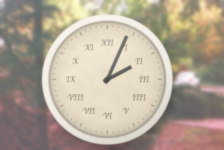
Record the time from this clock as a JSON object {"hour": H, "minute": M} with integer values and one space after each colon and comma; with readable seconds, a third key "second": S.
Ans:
{"hour": 2, "minute": 4}
